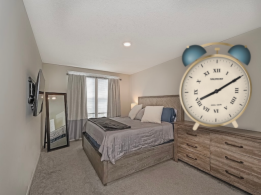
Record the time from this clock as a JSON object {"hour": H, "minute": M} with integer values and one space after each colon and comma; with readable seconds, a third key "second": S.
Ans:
{"hour": 8, "minute": 10}
